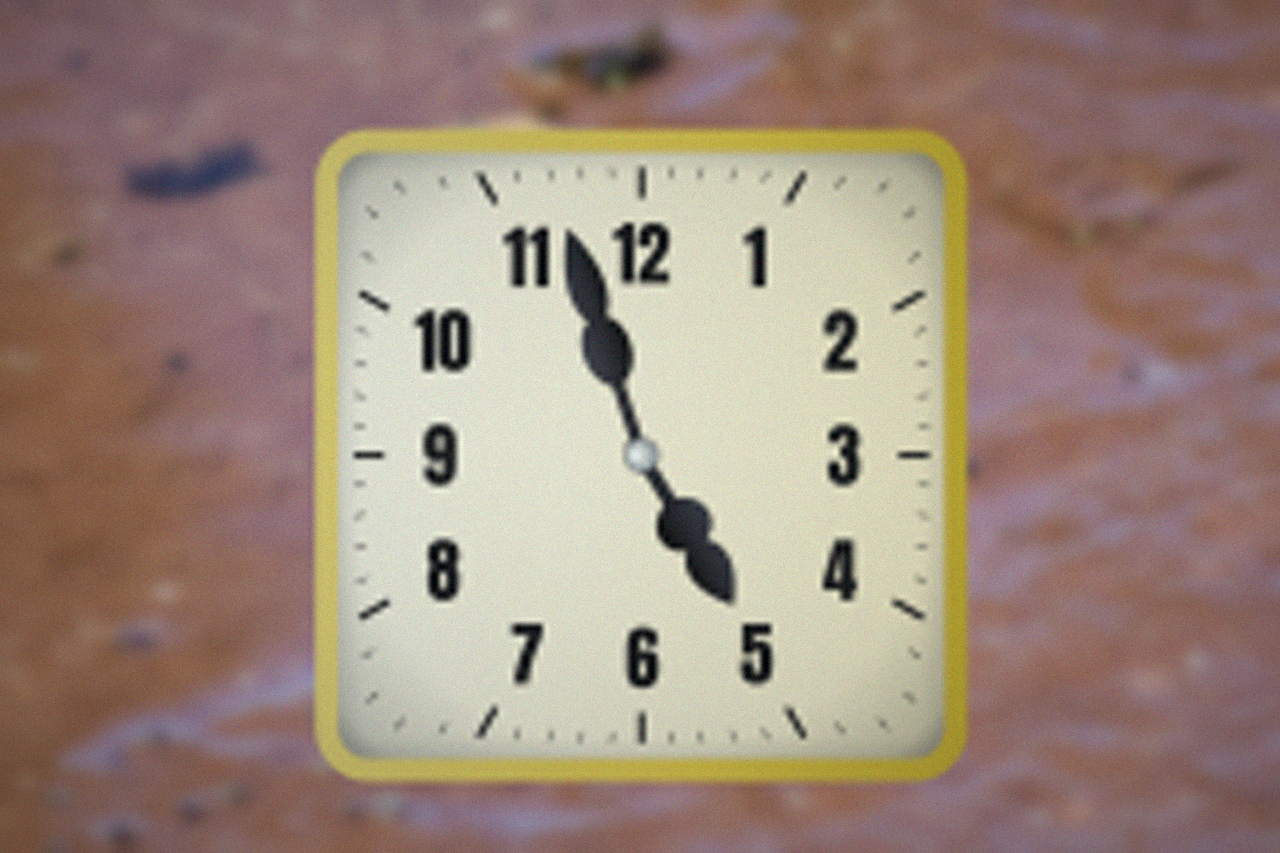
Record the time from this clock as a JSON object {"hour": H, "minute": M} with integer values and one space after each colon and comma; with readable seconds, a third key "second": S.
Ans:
{"hour": 4, "minute": 57}
